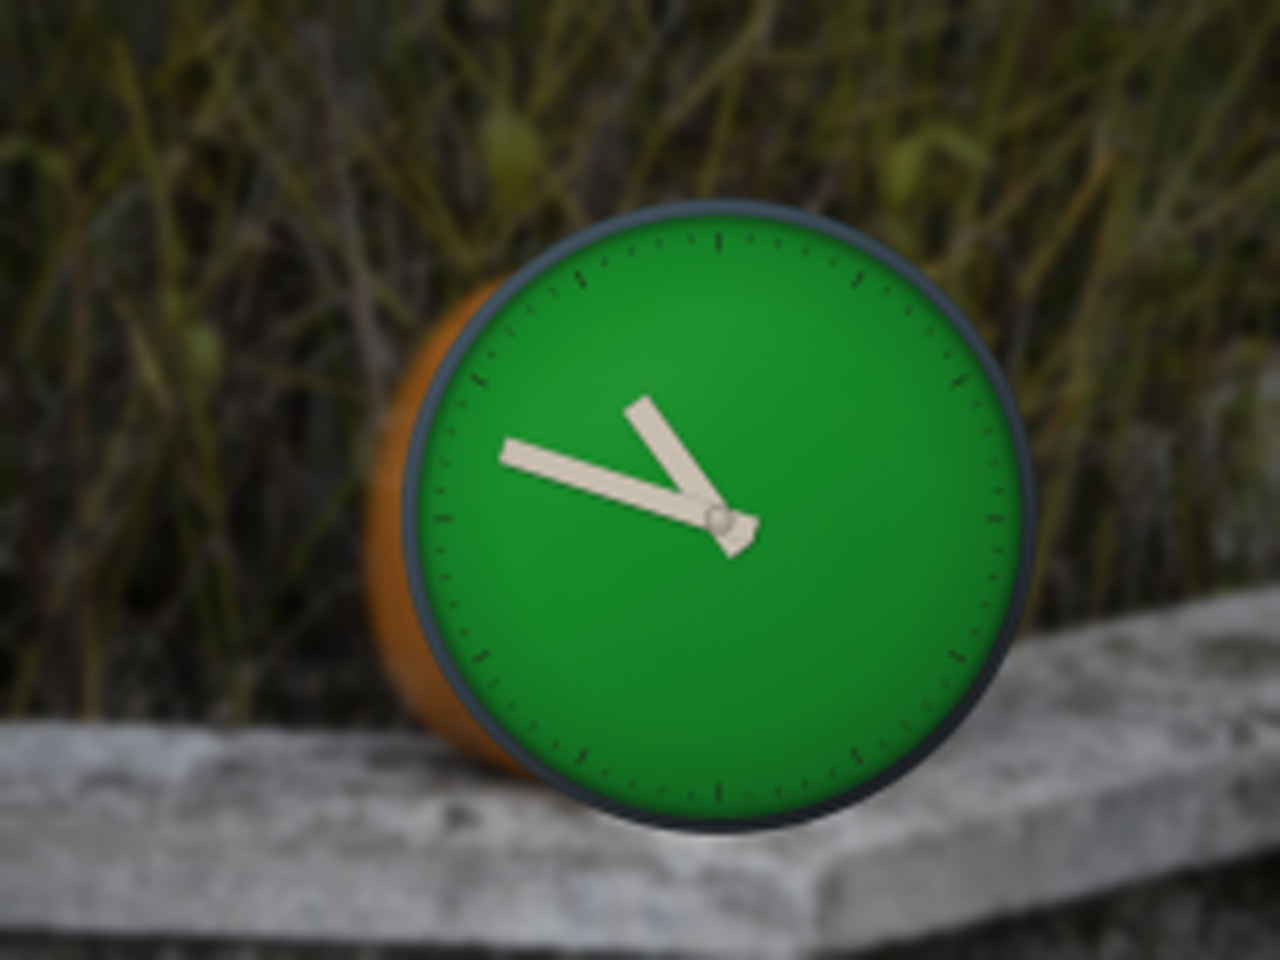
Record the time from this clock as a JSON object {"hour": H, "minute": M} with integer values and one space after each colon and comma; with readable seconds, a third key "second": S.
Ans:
{"hour": 10, "minute": 48}
